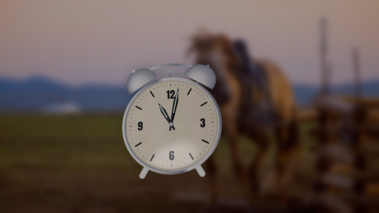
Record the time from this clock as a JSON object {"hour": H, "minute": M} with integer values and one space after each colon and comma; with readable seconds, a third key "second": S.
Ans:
{"hour": 11, "minute": 2}
